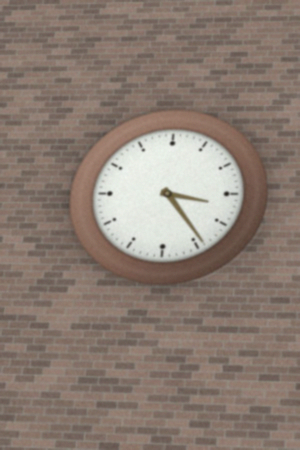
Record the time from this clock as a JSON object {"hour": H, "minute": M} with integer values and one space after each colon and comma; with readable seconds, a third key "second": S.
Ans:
{"hour": 3, "minute": 24}
